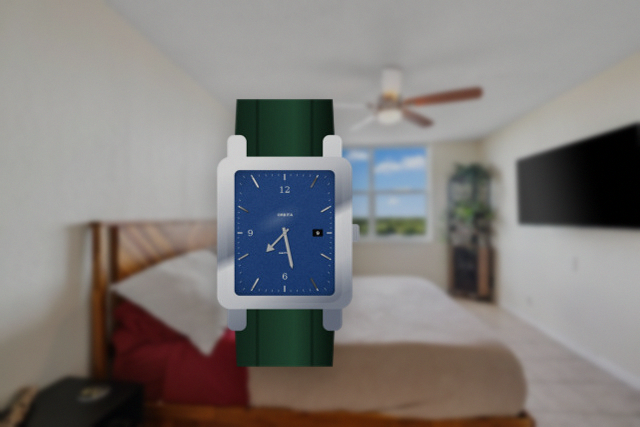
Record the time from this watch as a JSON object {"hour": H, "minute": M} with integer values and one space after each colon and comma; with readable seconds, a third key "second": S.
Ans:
{"hour": 7, "minute": 28}
